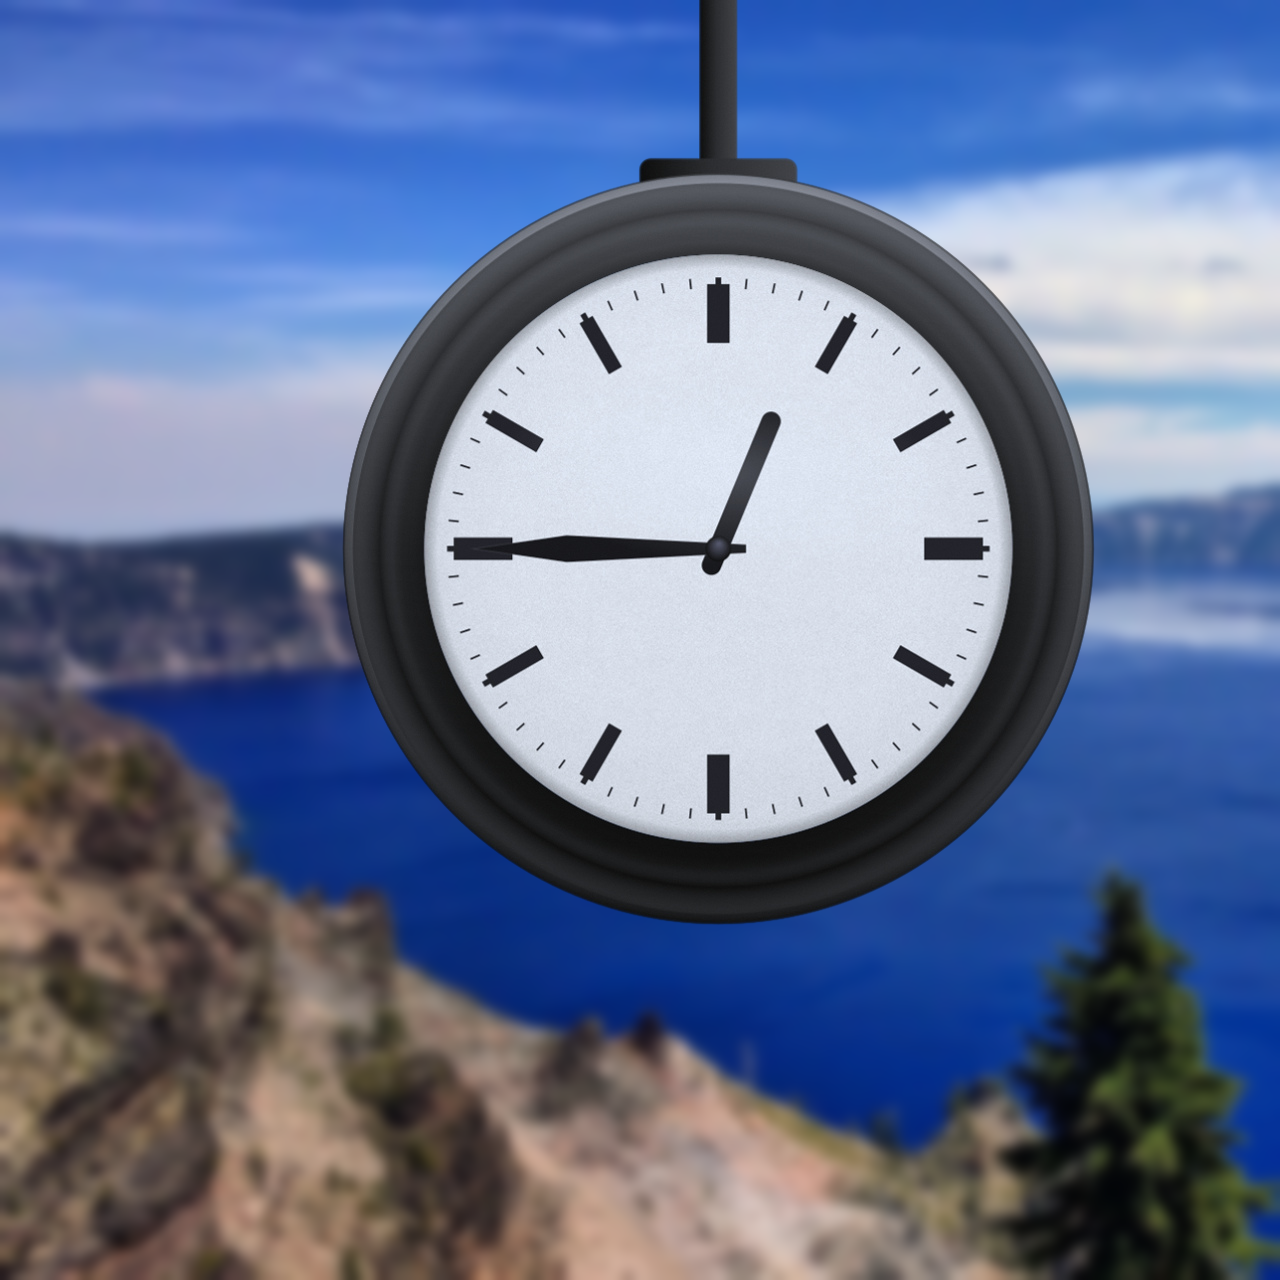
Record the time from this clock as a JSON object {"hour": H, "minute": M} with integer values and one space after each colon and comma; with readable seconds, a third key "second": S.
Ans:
{"hour": 12, "minute": 45}
